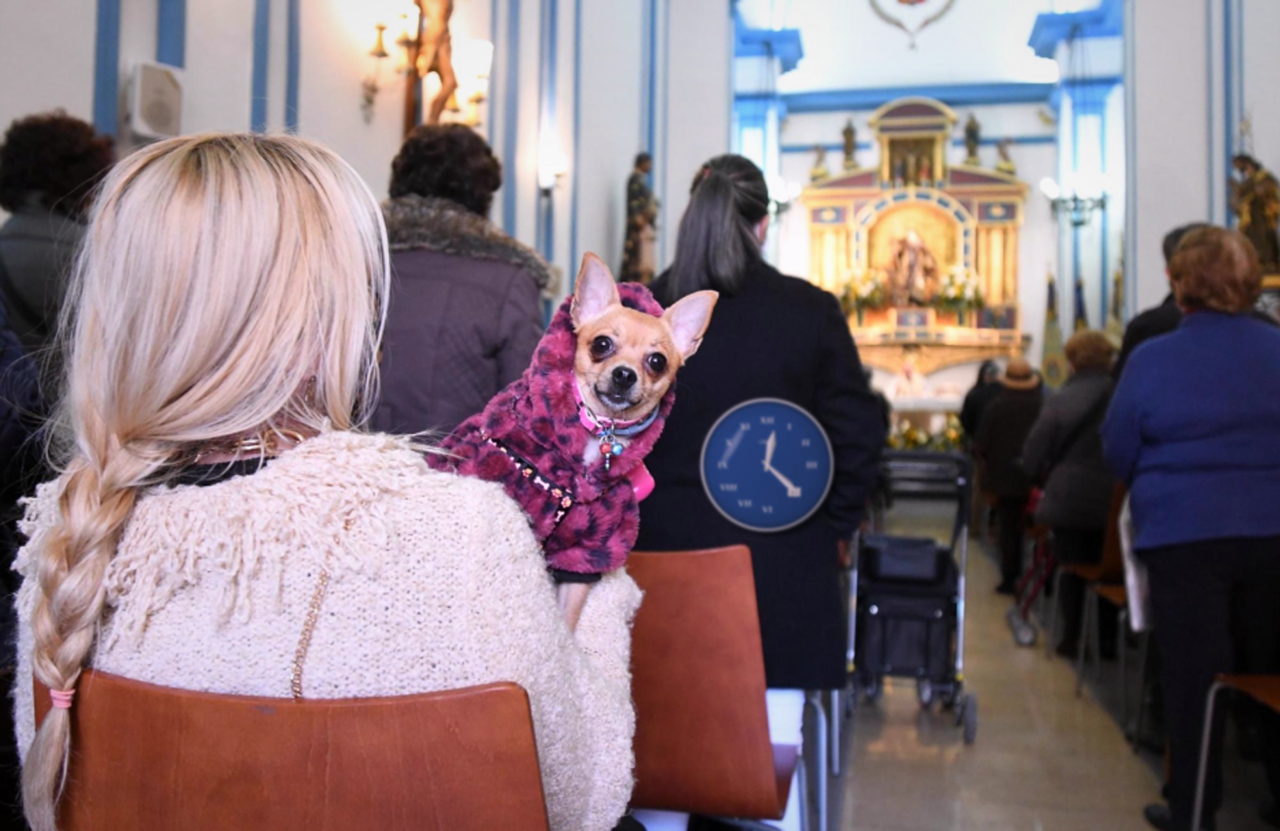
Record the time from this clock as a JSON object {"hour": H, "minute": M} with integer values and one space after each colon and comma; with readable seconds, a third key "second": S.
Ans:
{"hour": 12, "minute": 22}
